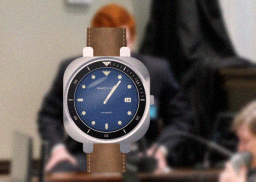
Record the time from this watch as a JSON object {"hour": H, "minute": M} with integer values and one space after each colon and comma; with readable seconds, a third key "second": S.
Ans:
{"hour": 1, "minute": 6}
